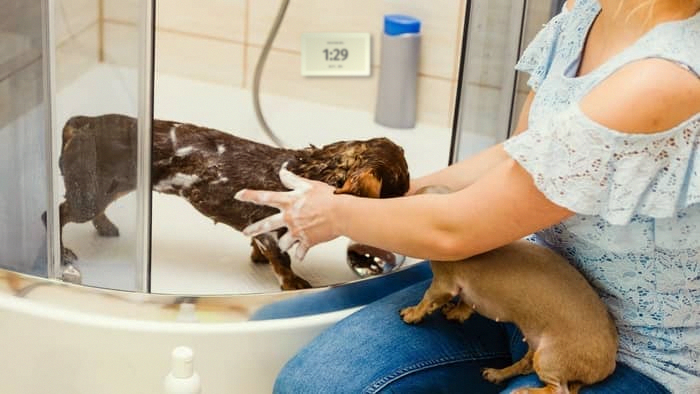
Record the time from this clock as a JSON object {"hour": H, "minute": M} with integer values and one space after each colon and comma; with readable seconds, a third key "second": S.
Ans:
{"hour": 1, "minute": 29}
